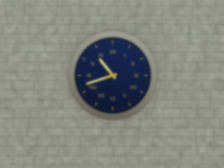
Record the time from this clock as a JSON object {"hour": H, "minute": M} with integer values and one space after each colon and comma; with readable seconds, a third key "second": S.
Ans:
{"hour": 10, "minute": 42}
